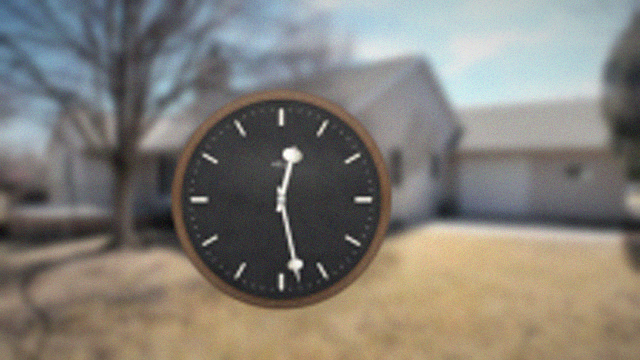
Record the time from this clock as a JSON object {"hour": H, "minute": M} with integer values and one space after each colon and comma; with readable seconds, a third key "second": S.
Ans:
{"hour": 12, "minute": 28}
